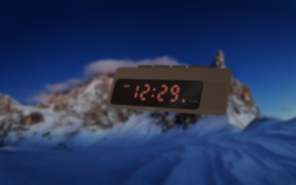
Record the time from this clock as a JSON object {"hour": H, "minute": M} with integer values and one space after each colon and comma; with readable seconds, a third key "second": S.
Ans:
{"hour": 12, "minute": 29}
